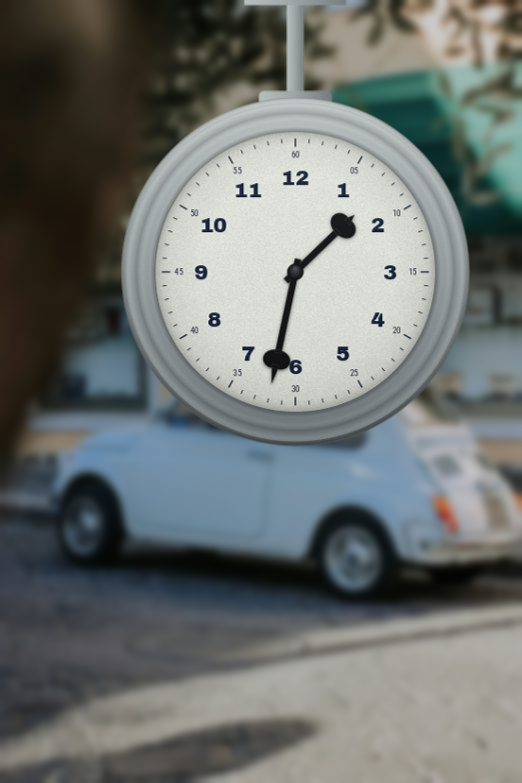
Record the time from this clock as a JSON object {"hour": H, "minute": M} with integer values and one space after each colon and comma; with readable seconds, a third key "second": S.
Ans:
{"hour": 1, "minute": 32}
